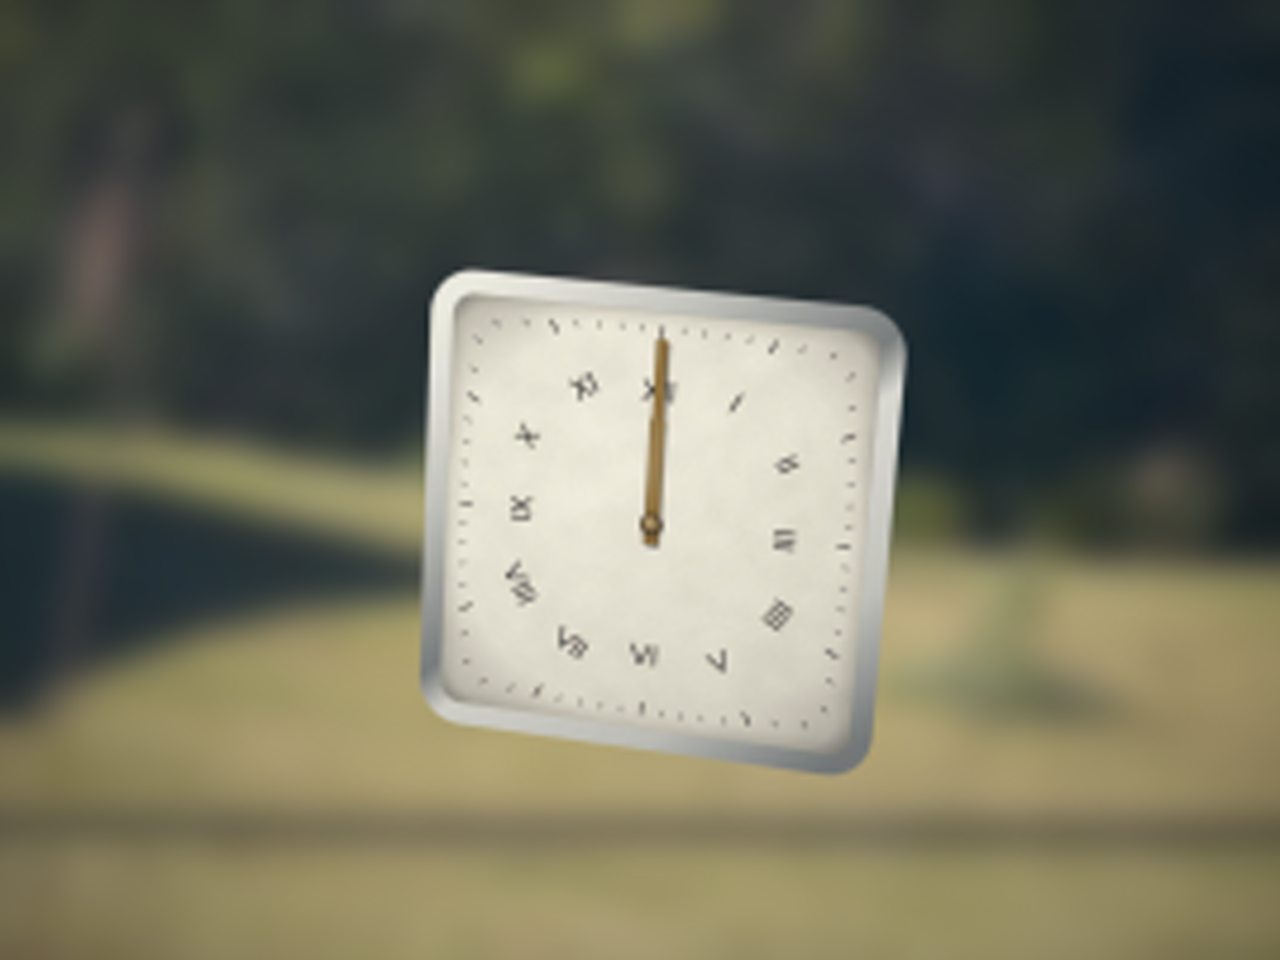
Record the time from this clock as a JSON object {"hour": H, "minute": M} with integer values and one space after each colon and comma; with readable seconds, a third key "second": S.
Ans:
{"hour": 12, "minute": 0}
